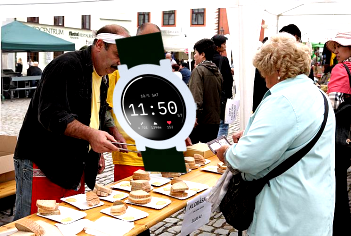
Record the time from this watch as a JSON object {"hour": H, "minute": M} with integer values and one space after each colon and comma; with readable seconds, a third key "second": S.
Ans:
{"hour": 11, "minute": 50}
